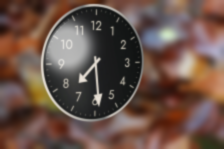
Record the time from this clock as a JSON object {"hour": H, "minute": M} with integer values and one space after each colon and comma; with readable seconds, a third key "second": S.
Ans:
{"hour": 7, "minute": 29}
